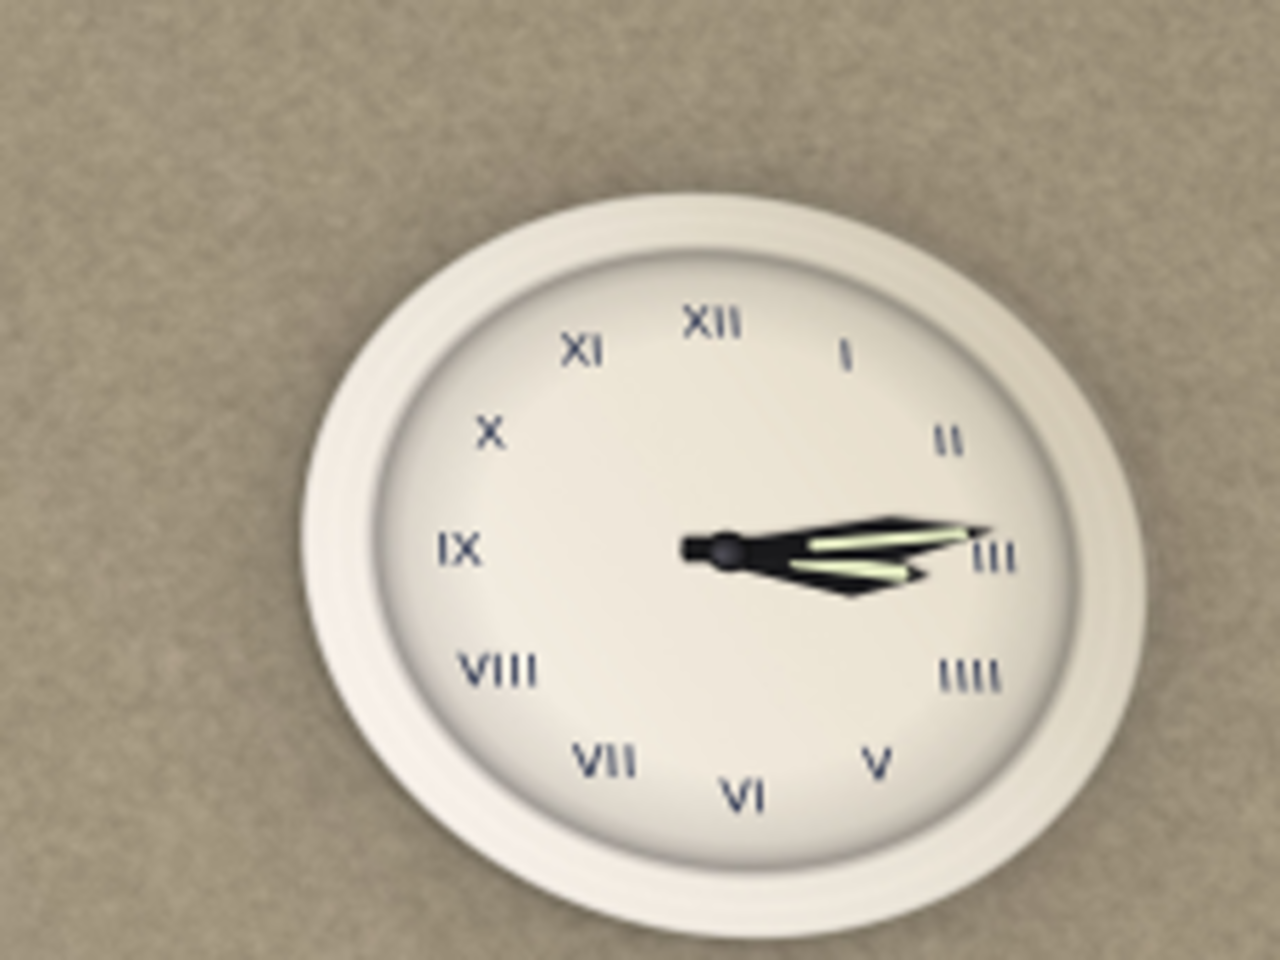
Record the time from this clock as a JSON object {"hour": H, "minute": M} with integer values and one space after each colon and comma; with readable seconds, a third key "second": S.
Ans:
{"hour": 3, "minute": 14}
